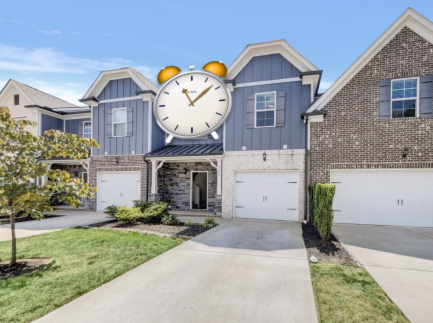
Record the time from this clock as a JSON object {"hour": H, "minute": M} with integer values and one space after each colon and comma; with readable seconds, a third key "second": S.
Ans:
{"hour": 11, "minute": 8}
